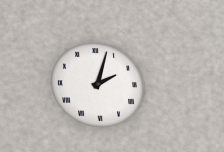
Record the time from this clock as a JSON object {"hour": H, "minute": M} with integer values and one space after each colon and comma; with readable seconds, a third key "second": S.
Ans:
{"hour": 2, "minute": 3}
